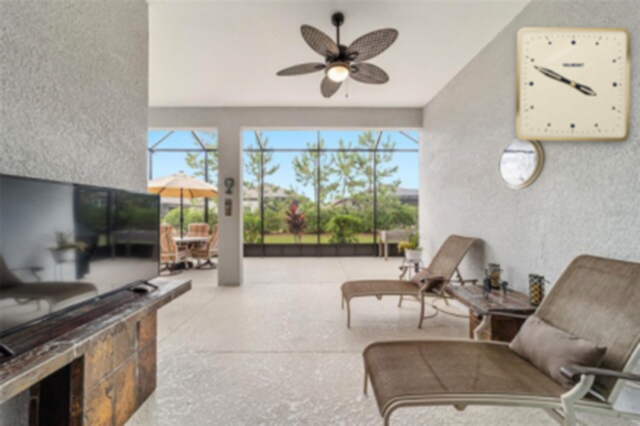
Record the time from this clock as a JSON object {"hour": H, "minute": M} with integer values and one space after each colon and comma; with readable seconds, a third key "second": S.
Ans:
{"hour": 3, "minute": 49}
